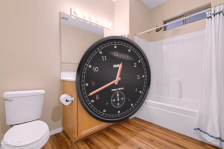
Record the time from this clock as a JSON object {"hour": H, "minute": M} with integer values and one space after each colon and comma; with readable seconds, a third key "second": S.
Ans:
{"hour": 12, "minute": 42}
